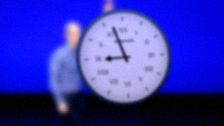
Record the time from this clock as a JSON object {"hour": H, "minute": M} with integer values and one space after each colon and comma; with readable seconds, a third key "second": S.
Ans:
{"hour": 8, "minute": 57}
